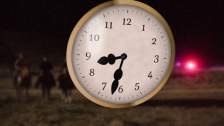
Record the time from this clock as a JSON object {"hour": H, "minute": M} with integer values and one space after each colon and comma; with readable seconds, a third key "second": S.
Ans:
{"hour": 8, "minute": 32}
